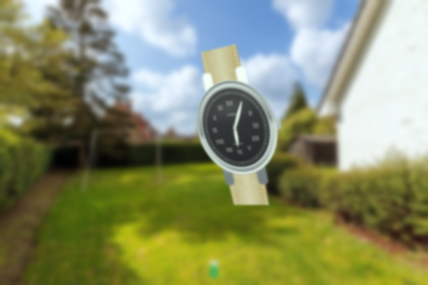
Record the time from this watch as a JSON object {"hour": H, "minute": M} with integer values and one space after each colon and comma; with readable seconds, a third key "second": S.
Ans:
{"hour": 6, "minute": 5}
